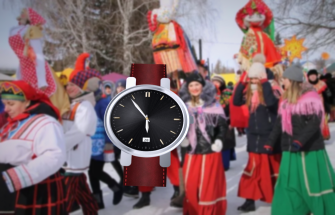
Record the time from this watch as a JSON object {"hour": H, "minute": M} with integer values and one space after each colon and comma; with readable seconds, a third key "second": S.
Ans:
{"hour": 5, "minute": 54}
